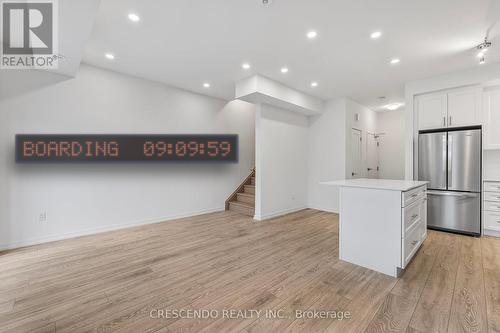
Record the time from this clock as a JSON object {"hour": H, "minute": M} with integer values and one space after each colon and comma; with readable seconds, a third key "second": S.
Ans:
{"hour": 9, "minute": 9, "second": 59}
